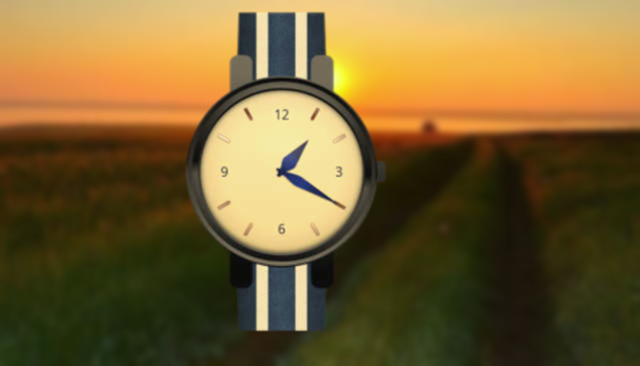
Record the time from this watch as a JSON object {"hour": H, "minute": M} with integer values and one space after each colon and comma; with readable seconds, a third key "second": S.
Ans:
{"hour": 1, "minute": 20}
